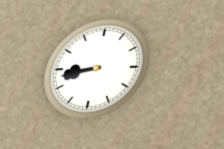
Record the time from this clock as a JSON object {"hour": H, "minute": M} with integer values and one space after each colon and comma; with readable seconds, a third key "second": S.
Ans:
{"hour": 8, "minute": 43}
